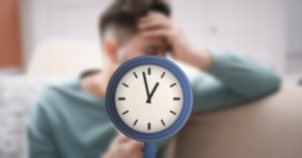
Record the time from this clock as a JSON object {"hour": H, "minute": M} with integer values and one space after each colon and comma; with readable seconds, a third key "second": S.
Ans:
{"hour": 12, "minute": 58}
